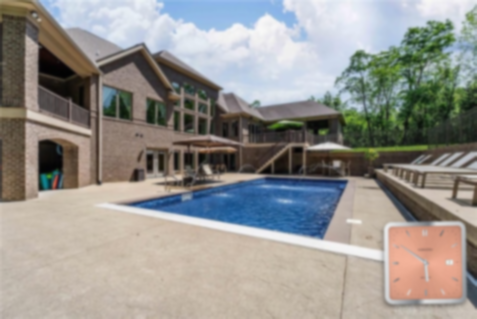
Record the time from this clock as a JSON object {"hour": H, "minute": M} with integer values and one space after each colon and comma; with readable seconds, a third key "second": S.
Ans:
{"hour": 5, "minute": 51}
